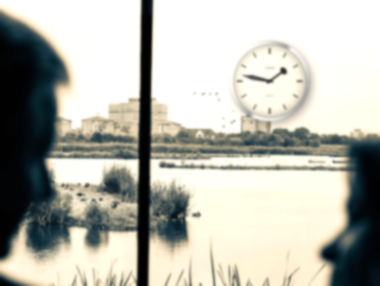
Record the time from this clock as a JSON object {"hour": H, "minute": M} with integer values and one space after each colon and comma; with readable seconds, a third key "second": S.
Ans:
{"hour": 1, "minute": 47}
